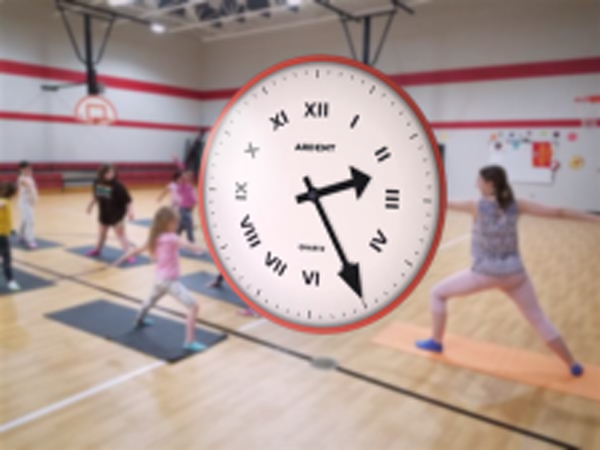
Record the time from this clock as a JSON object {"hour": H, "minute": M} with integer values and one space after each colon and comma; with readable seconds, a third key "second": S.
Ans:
{"hour": 2, "minute": 25}
